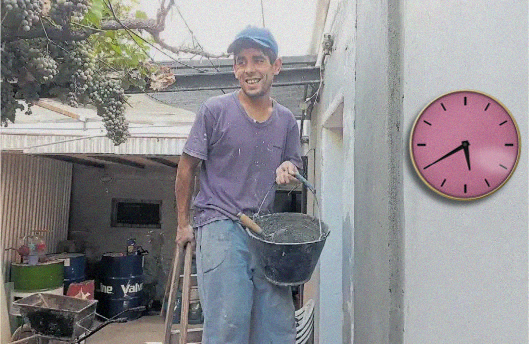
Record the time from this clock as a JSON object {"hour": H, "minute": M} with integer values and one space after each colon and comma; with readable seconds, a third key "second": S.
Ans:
{"hour": 5, "minute": 40}
